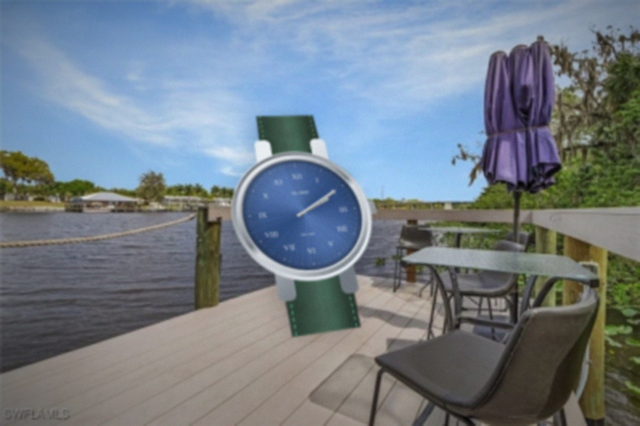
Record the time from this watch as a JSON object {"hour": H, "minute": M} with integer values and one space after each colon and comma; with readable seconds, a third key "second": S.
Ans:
{"hour": 2, "minute": 10}
